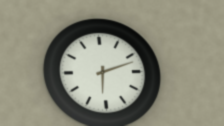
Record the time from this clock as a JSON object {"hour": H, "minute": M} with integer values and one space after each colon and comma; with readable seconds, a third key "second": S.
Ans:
{"hour": 6, "minute": 12}
